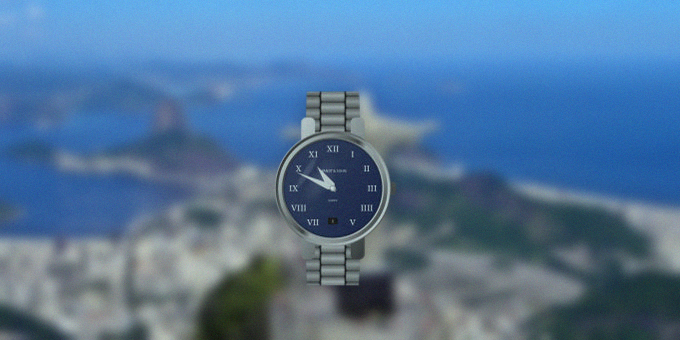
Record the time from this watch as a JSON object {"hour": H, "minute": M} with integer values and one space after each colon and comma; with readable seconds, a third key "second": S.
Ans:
{"hour": 10, "minute": 49}
